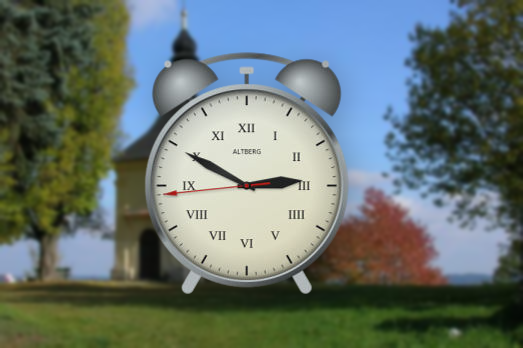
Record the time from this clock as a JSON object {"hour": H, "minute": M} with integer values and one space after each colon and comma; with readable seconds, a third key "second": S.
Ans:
{"hour": 2, "minute": 49, "second": 44}
